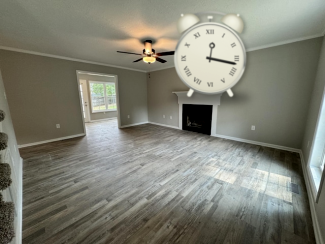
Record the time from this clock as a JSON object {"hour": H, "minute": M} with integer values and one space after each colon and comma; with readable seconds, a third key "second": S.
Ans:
{"hour": 12, "minute": 17}
